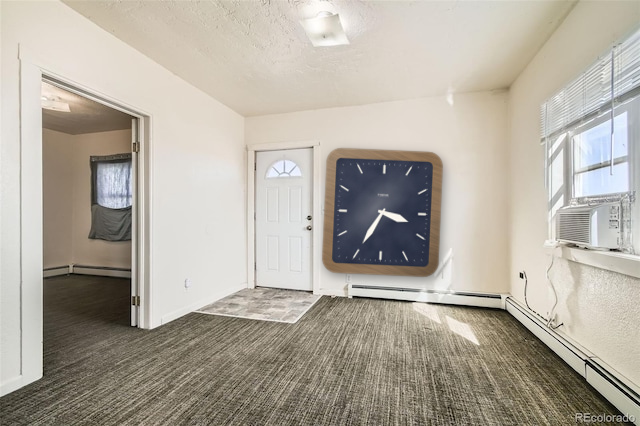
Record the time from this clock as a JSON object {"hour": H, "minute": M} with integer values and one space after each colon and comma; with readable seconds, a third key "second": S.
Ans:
{"hour": 3, "minute": 35}
